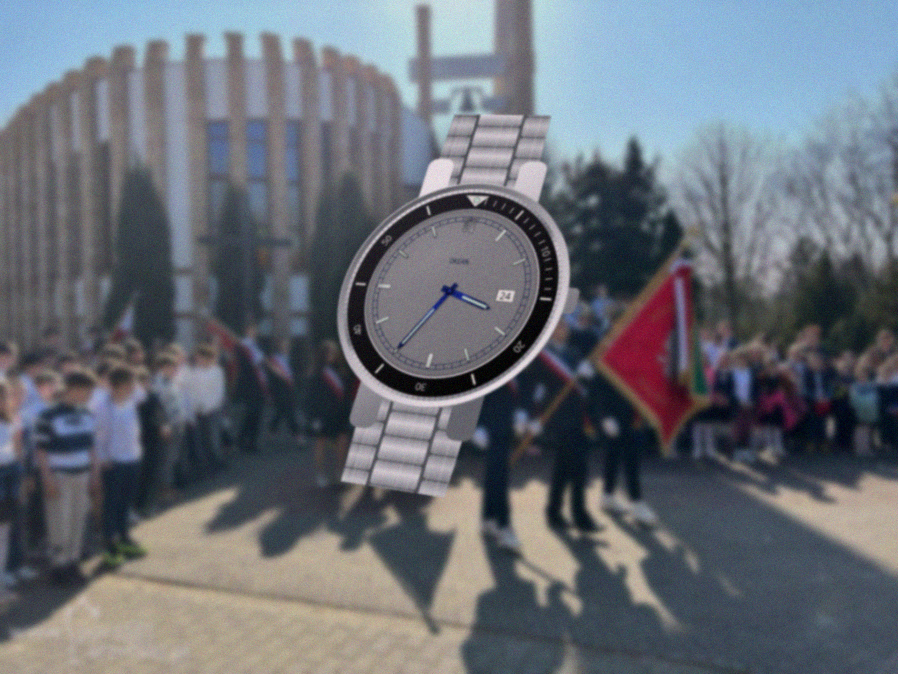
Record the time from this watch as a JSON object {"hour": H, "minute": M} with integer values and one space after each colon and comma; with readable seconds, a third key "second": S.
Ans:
{"hour": 3, "minute": 35}
